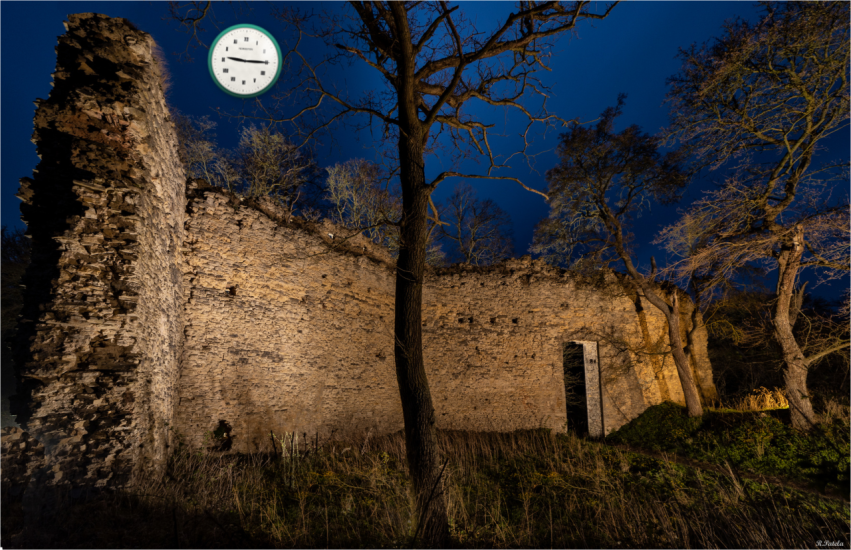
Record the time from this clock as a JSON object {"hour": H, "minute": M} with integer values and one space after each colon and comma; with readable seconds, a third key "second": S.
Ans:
{"hour": 9, "minute": 15}
